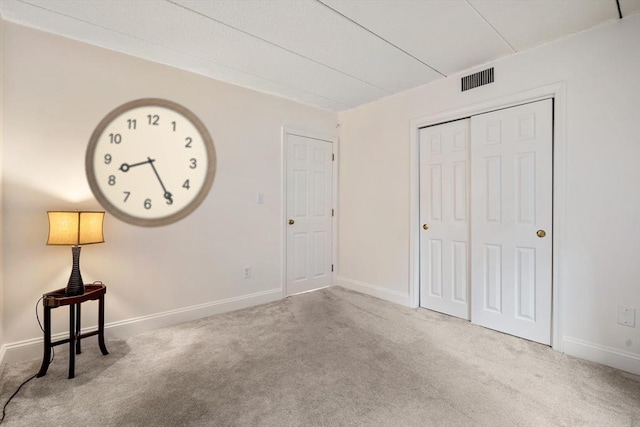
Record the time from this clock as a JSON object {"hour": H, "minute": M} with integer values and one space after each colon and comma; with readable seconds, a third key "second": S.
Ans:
{"hour": 8, "minute": 25}
